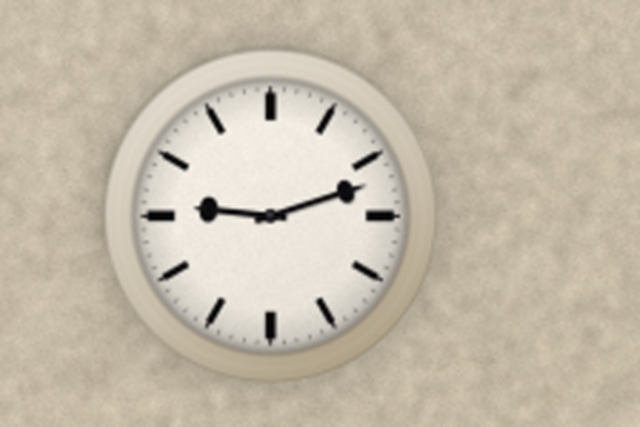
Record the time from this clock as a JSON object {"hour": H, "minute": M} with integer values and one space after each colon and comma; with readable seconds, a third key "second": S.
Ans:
{"hour": 9, "minute": 12}
